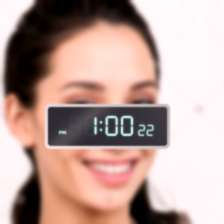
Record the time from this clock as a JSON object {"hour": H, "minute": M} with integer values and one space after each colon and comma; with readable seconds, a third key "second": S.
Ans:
{"hour": 1, "minute": 0, "second": 22}
